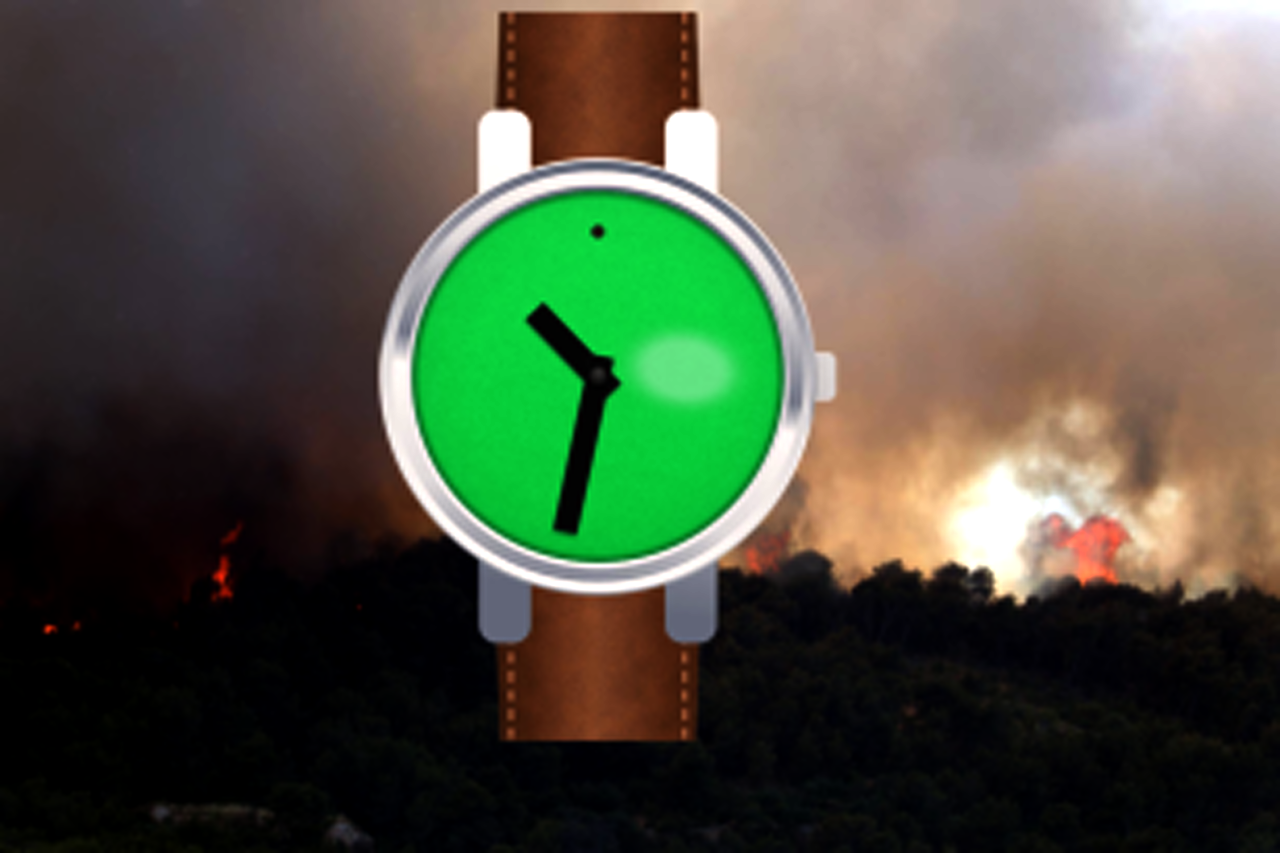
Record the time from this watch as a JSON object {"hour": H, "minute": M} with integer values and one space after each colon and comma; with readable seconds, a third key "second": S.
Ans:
{"hour": 10, "minute": 32}
